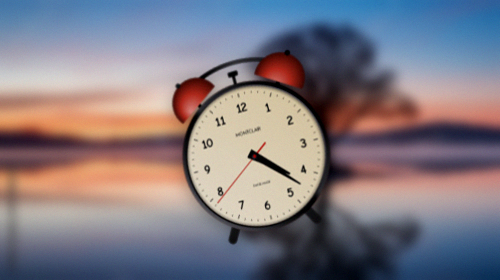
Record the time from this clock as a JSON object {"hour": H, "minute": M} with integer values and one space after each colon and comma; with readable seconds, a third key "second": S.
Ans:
{"hour": 4, "minute": 22, "second": 39}
